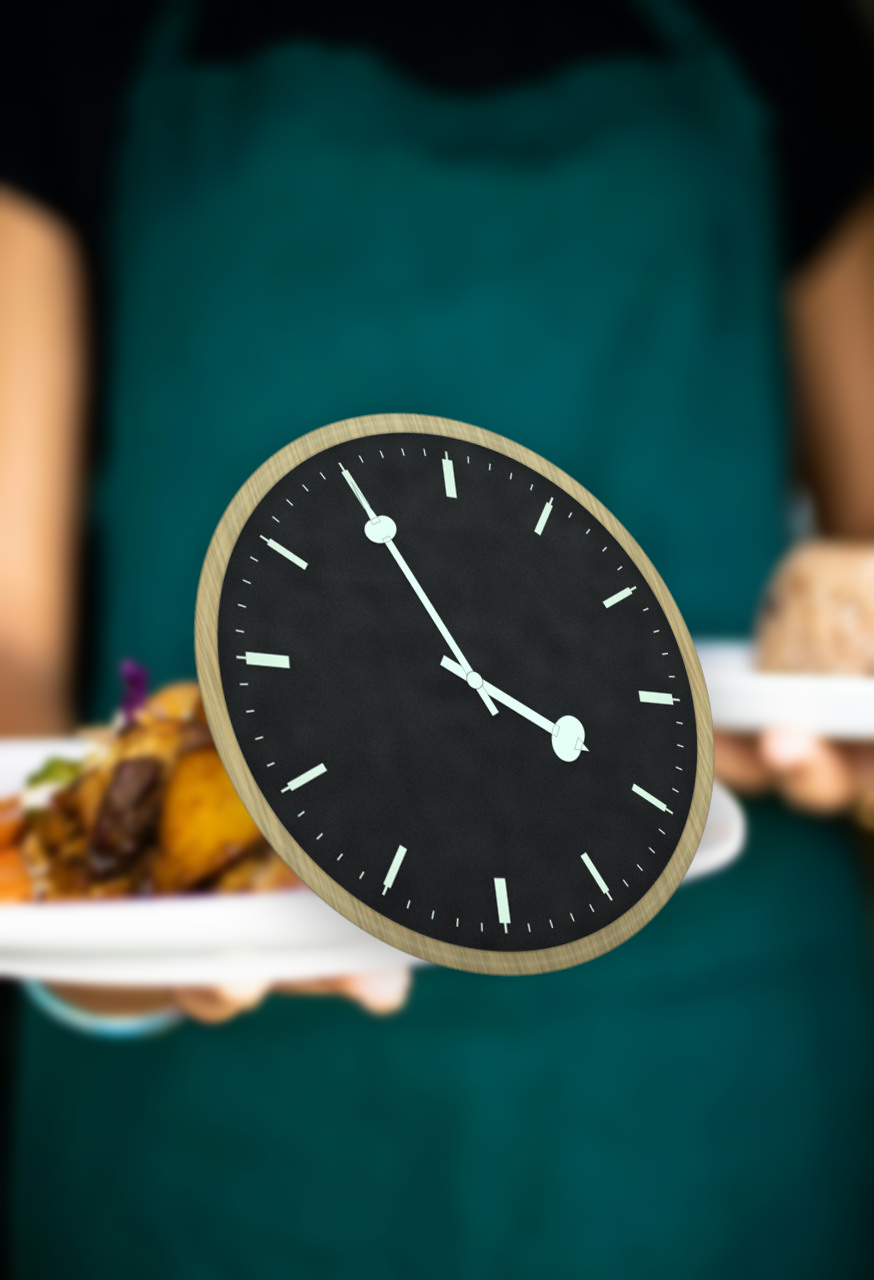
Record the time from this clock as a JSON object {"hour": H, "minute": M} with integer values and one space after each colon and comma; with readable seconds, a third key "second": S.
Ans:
{"hour": 3, "minute": 55}
